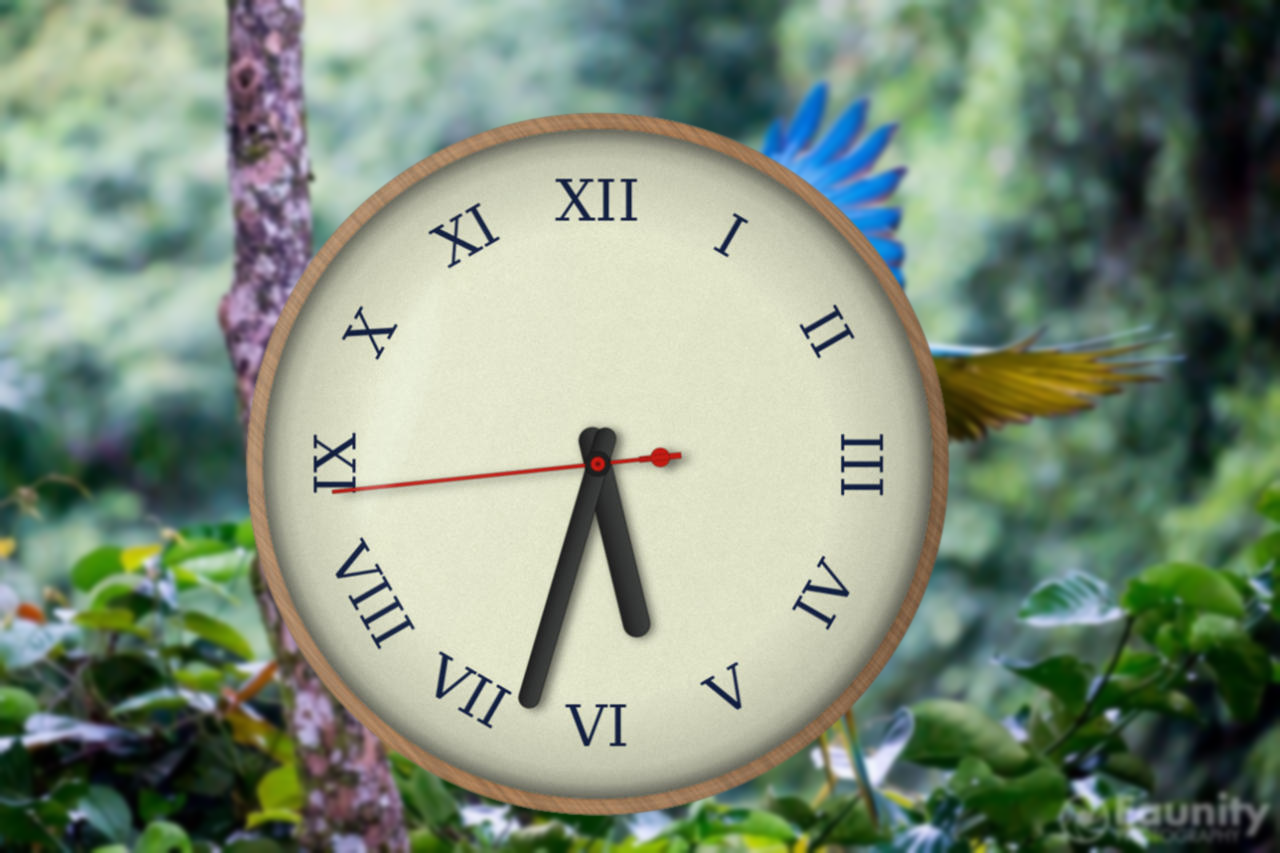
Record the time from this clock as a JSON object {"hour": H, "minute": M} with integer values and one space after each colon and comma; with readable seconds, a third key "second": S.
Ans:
{"hour": 5, "minute": 32, "second": 44}
